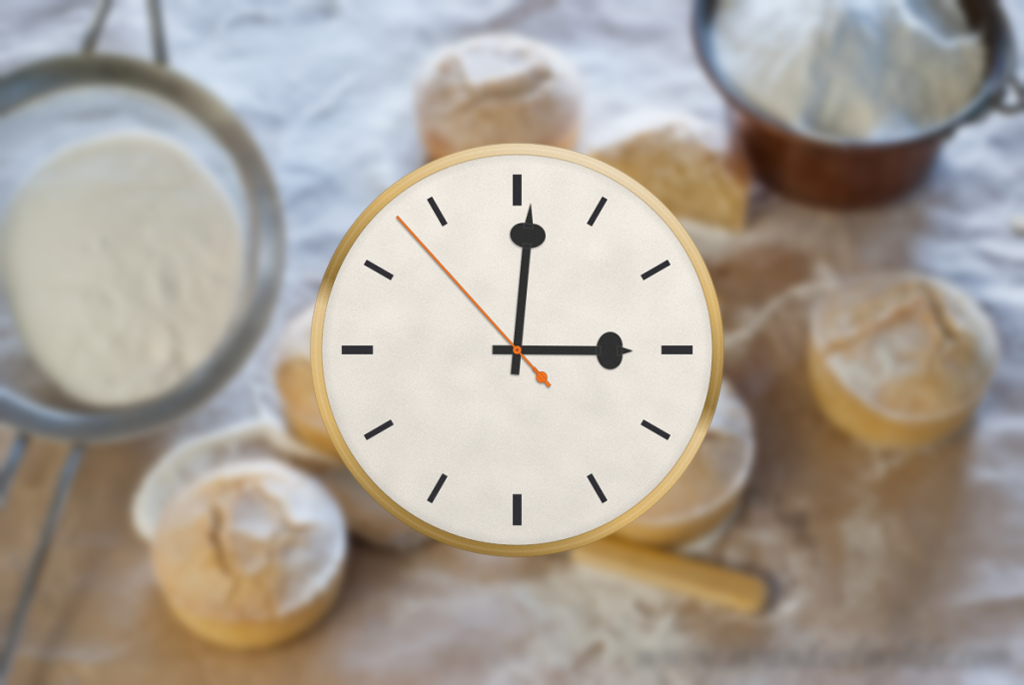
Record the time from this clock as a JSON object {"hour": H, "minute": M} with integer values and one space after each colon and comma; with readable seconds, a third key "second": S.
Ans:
{"hour": 3, "minute": 0, "second": 53}
